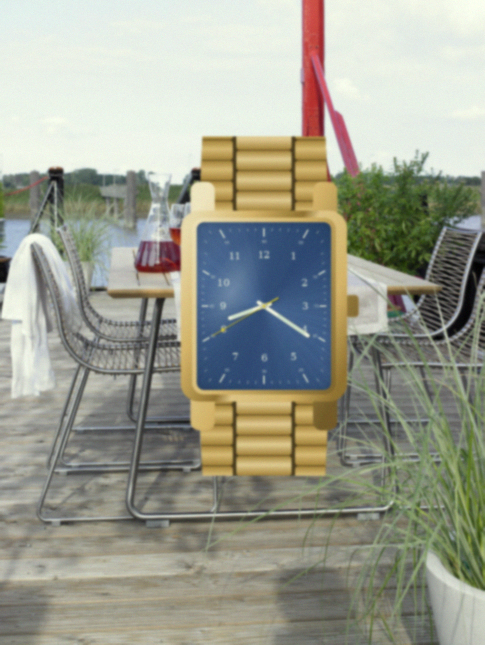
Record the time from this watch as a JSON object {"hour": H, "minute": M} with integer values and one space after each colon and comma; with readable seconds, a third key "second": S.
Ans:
{"hour": 8, "minute": 20, "second": 40}
